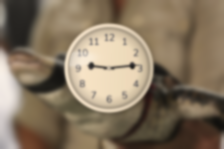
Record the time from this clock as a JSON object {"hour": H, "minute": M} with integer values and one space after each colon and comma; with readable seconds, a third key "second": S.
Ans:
{"hour": 9, "minute": 14}
